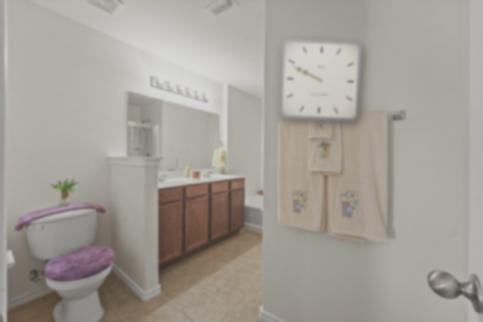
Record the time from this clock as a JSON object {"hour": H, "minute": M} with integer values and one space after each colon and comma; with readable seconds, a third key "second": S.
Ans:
{"hour": 9, "minute": 49}
